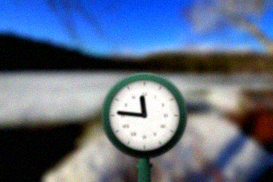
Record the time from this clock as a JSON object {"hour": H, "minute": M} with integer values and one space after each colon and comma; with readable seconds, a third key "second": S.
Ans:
{"hour": 11, "minute": 46}
